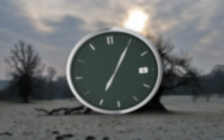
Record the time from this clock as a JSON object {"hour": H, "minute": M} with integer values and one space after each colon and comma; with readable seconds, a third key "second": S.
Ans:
{"hour": 7, "minute": 5}
